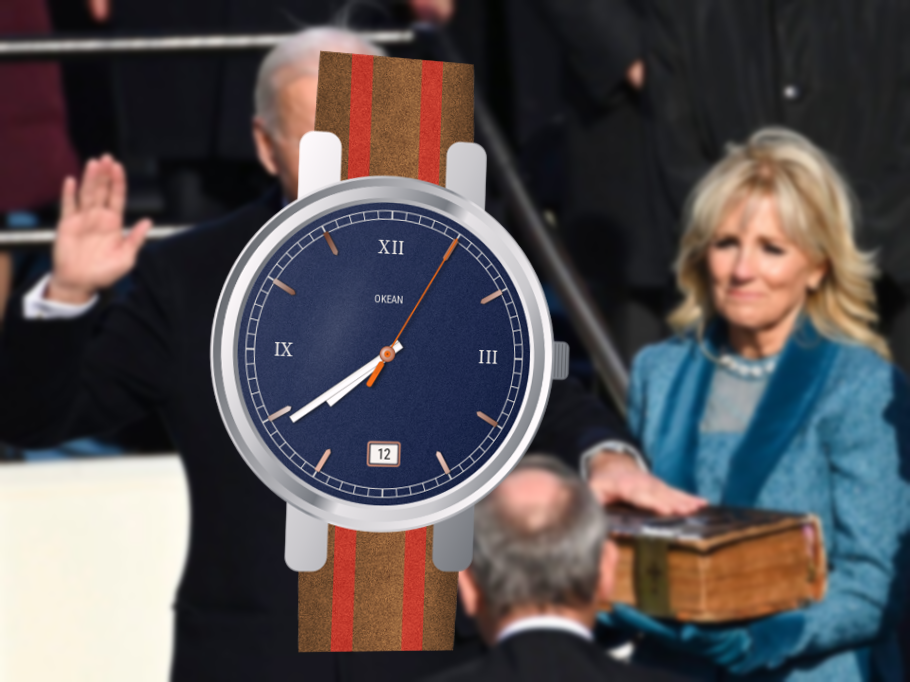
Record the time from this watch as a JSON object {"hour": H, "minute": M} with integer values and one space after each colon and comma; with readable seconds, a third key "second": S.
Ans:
{"hour": 7, "minute": 39, "second": 5}
